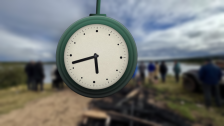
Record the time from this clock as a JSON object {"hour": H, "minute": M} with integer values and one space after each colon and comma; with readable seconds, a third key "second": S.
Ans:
{"hour": 5, "minute": 42}
